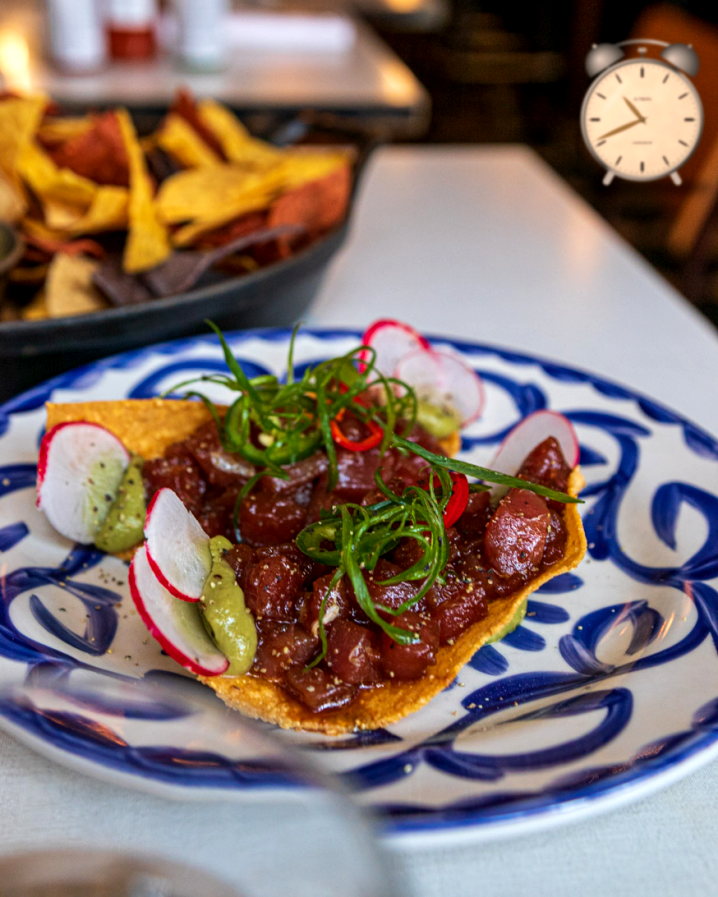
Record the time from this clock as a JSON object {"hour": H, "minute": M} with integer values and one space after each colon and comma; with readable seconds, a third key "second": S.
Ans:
{"hour": 10, "minute": 41}
